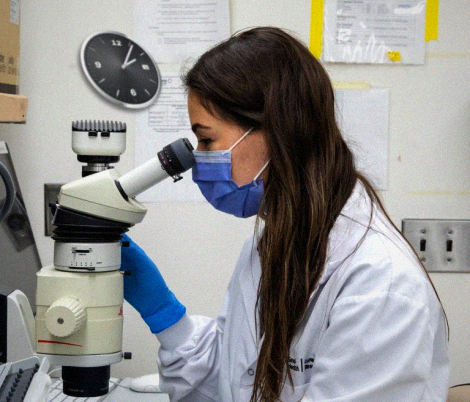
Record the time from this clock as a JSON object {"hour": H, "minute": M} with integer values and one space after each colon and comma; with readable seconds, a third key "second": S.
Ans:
{"hour": 2, "minute": 6}
